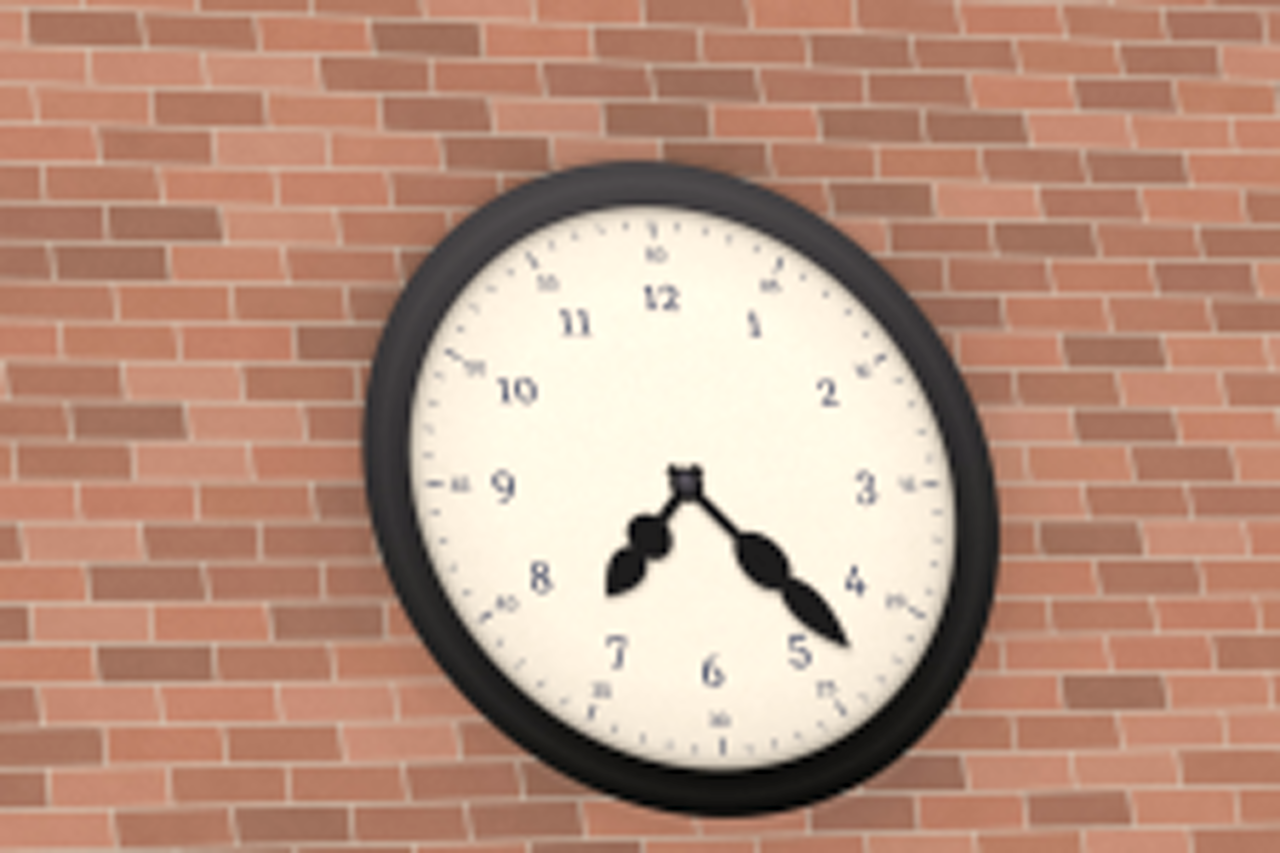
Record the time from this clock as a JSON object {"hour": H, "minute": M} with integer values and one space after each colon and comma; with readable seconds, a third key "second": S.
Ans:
{"hour": 7, "minute": 23}
